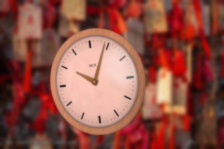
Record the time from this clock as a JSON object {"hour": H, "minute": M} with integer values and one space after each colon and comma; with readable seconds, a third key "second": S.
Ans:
{"hour": 10, "minute": 4}
